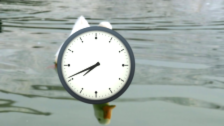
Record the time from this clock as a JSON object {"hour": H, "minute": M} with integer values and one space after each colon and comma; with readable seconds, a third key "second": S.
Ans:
{"hour": 7, "minute": 41}
